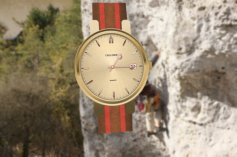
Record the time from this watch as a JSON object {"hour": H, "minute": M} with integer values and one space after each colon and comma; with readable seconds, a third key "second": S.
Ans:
{"hour": 1, "minute": 15}
